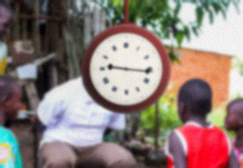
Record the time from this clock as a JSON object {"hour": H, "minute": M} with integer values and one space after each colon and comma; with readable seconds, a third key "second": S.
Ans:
{"hour": 9, "minute": 16}
